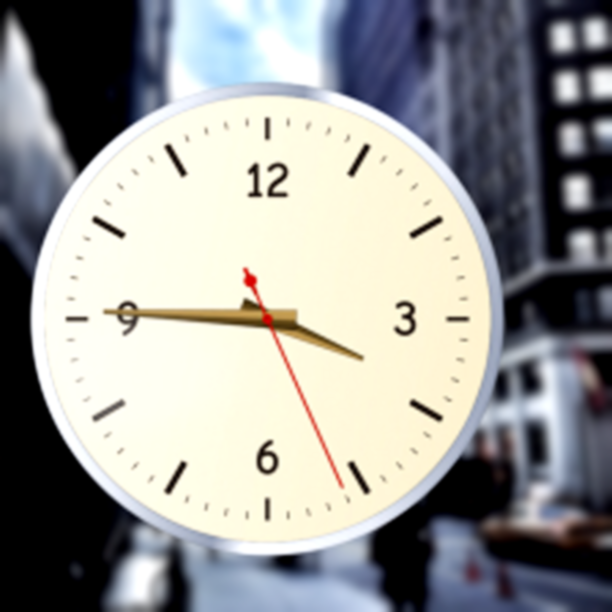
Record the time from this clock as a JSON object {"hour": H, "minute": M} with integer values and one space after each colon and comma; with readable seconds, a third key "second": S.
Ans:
{"hour": 3, "minute": 45, "second": 26}
